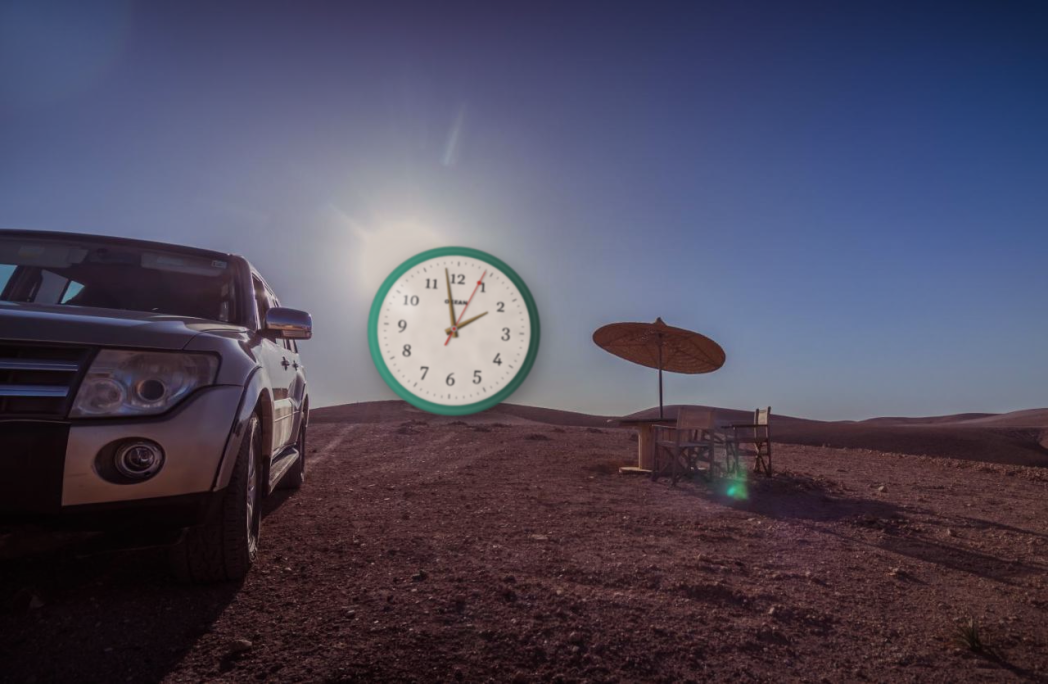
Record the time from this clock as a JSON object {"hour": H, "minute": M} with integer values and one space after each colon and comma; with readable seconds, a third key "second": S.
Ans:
{"hour": 1, "minute": 58, "second": 4}
